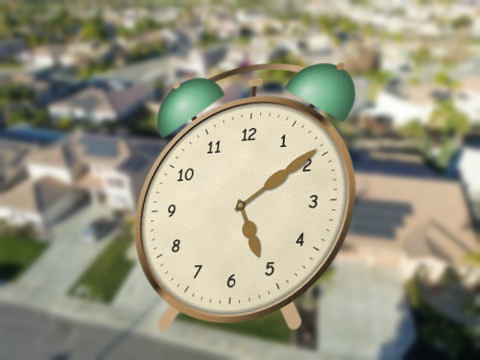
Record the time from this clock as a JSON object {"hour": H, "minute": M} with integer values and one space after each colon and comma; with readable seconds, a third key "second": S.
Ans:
{"hour": 5, "minute": 9}
